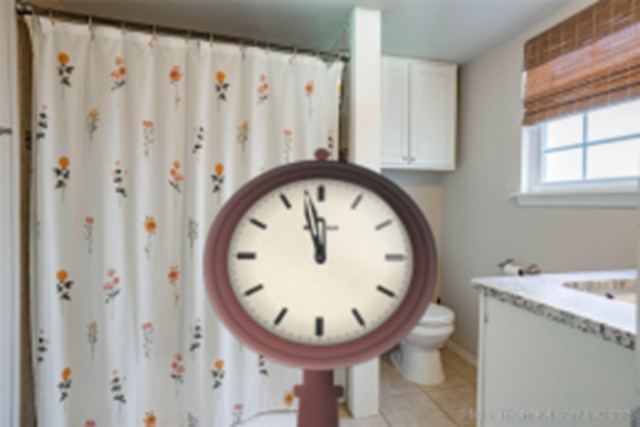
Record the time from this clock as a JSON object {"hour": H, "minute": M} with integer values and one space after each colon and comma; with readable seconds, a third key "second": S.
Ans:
{"hour": 11, "minute": 58}
